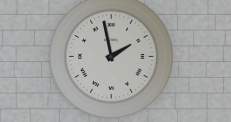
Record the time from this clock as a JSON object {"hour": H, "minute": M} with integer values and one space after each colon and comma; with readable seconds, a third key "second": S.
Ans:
{"hour": 1, "minute": 58}
